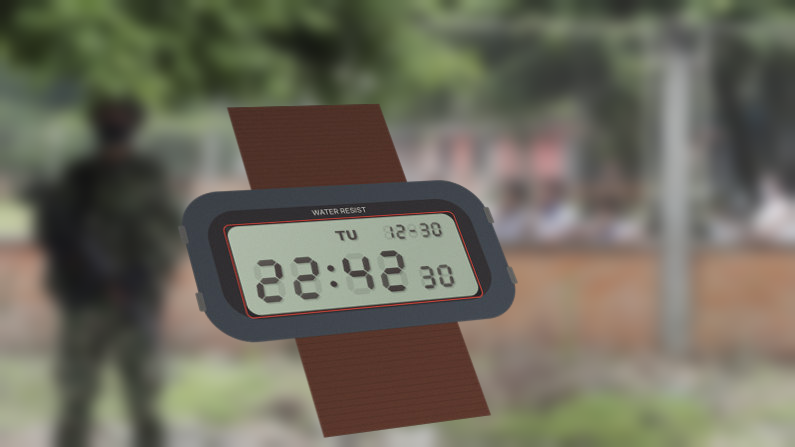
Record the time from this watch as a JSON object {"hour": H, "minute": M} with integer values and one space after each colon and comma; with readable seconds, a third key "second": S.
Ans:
{"hour": 22, "minute": 42, "second": 30}
